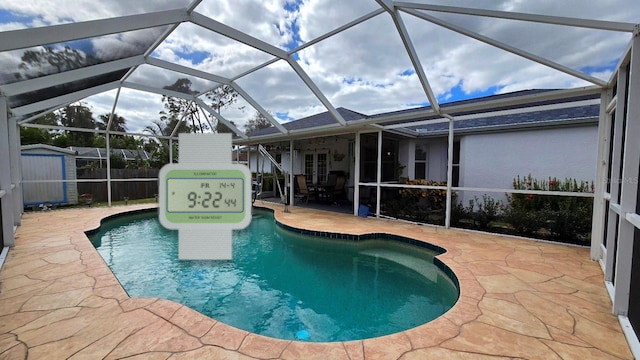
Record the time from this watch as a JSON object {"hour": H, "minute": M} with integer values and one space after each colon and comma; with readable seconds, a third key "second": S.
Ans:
{"hour": 9, "minute": 22, "second": 44}
